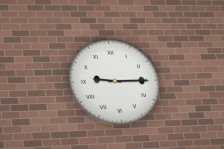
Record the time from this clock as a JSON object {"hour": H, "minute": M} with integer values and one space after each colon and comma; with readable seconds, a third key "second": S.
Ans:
{"hour": 9, "minute": 15}
